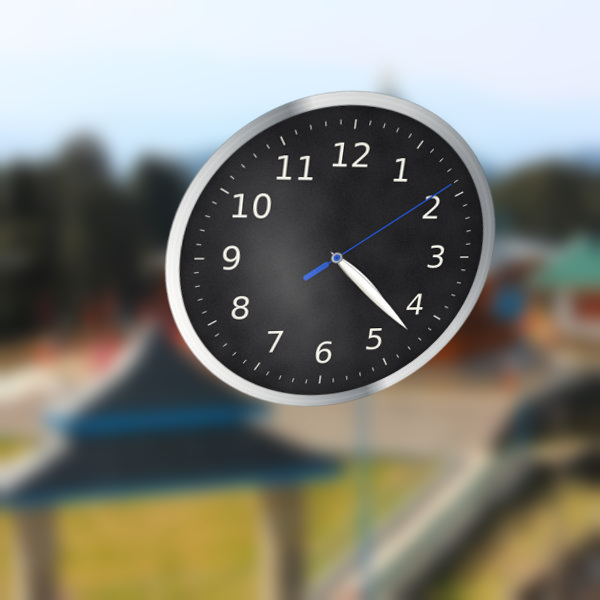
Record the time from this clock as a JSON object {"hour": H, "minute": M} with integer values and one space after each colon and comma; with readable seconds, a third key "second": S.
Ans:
{"hour": 4, "minute": 22, "second": 9}
